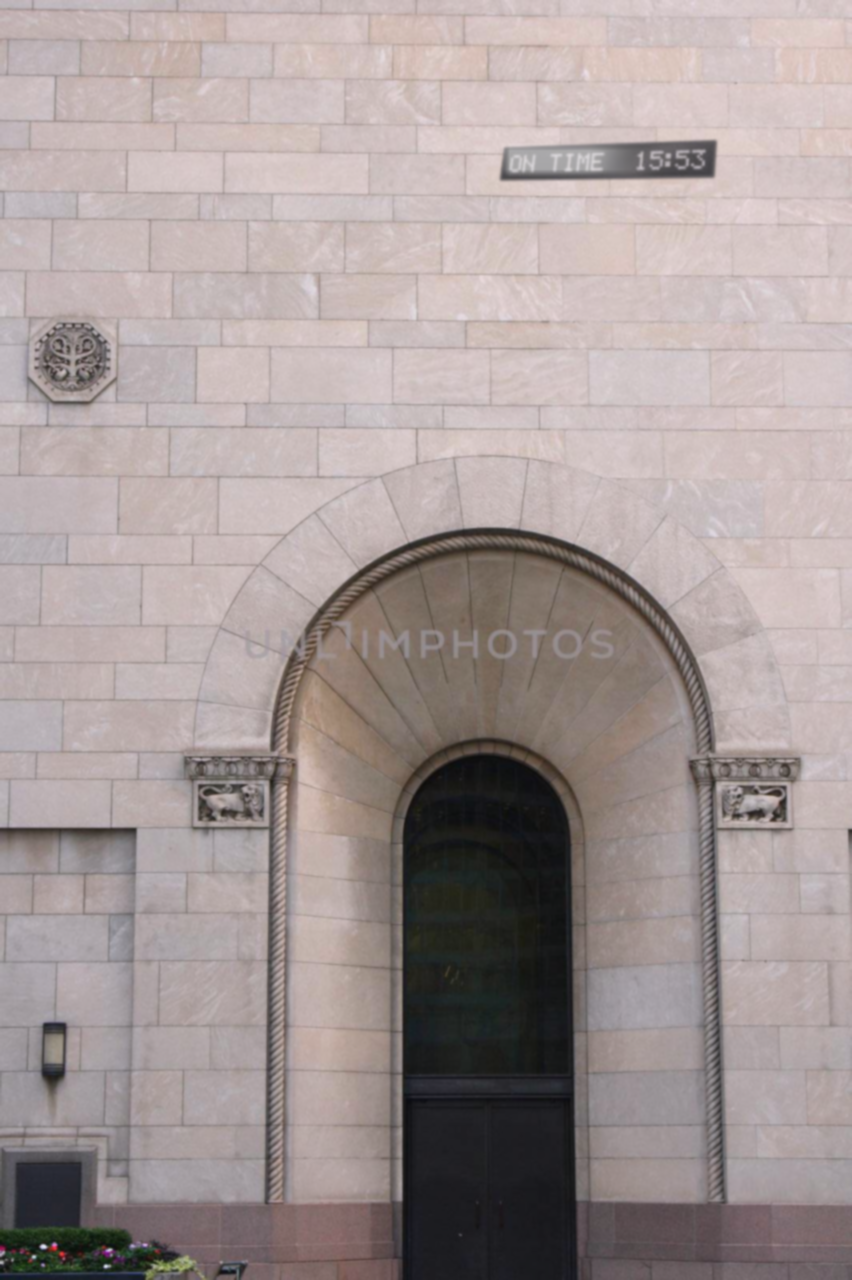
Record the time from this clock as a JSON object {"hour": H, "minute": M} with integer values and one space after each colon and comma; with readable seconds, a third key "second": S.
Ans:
{"hour": 15, "minute": 53}
